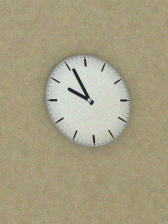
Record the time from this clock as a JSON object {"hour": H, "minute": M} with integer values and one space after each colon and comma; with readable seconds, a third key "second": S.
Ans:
{"hour": 9, "minute": 56}
